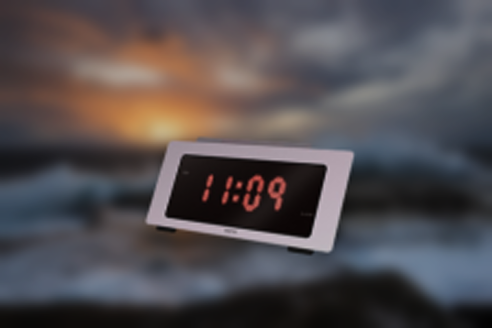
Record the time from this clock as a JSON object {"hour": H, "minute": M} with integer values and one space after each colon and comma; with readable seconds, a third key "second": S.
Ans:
{"hour": 11, "minute": 9}
